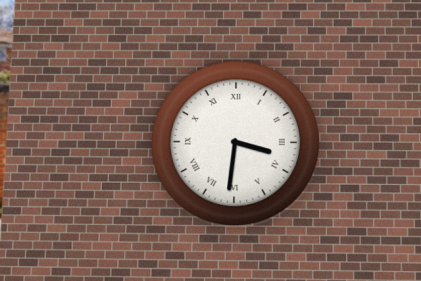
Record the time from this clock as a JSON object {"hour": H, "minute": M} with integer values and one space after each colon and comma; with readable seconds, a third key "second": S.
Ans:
{"hour": 3, "minute": 31}
